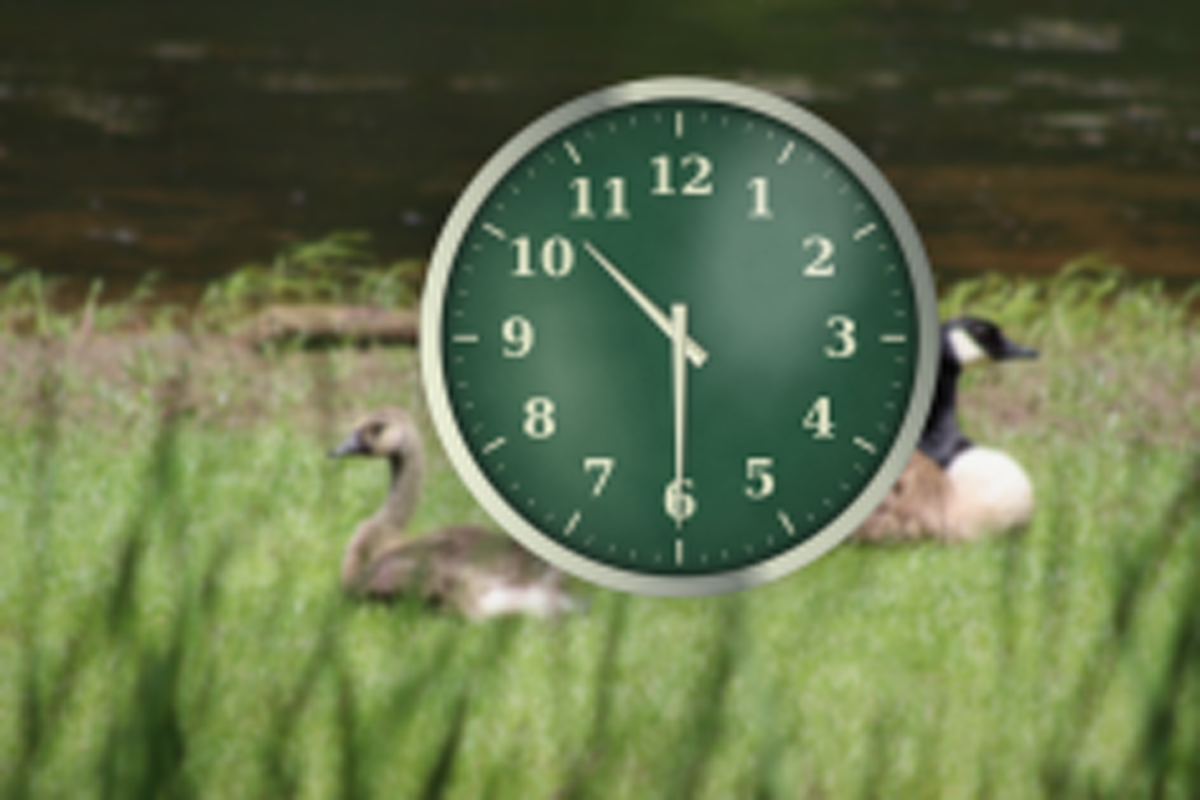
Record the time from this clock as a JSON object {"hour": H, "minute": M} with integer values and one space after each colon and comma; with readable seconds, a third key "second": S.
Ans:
{"hour": 10, "minute": 30}
